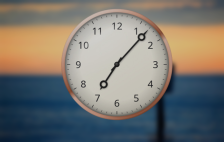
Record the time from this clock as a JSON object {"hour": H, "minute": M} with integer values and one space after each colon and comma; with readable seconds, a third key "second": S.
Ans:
{"hour": 7, "minute": 7}
